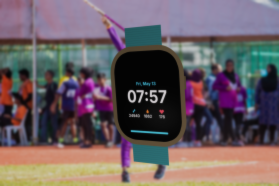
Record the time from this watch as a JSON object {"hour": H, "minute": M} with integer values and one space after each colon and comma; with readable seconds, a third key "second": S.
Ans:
{"hour": 7, "minute": 57}
